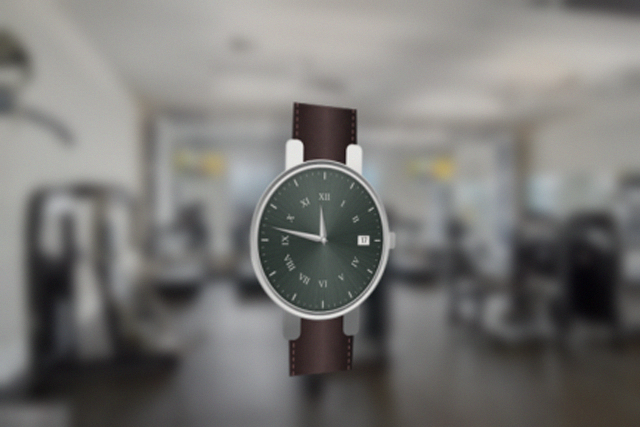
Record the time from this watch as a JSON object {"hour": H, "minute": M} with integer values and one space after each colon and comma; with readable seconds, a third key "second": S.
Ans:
{"hour": 11, "minute": 47}
